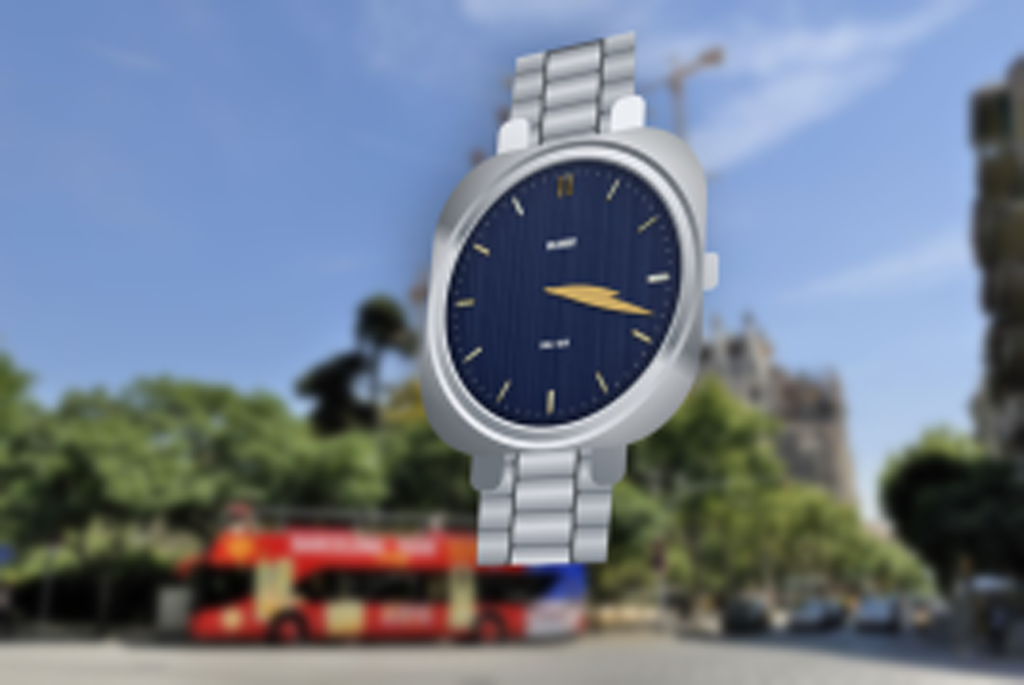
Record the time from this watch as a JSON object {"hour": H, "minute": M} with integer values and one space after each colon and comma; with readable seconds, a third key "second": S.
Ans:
{"hour": 3, "minute": 18}
